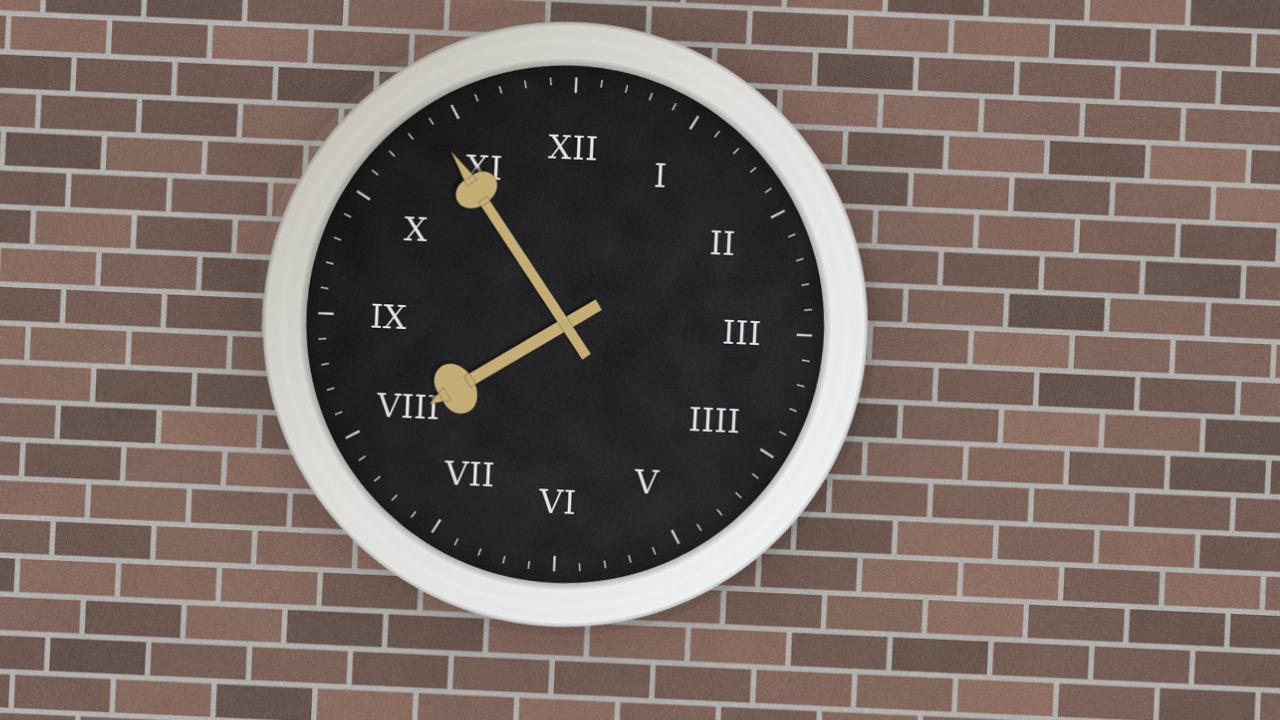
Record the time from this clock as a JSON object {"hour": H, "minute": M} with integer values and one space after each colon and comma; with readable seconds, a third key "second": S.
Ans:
{"hour": 7, "minute": 54}
